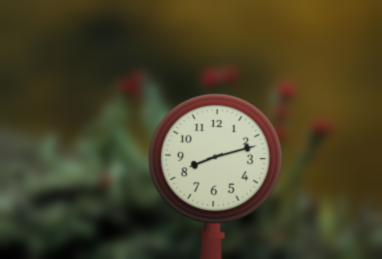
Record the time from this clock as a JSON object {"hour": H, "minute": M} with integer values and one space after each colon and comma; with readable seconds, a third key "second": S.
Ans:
{"hour": 8, "minute": 12}
